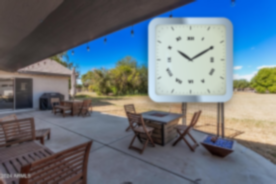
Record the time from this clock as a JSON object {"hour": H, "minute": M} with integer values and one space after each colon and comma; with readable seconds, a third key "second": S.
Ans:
{"hour": 10, "minute": 10}
